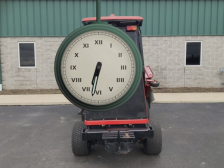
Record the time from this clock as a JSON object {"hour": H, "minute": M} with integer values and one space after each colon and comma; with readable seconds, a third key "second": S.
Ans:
{"hour": 6, "minute": 32}
